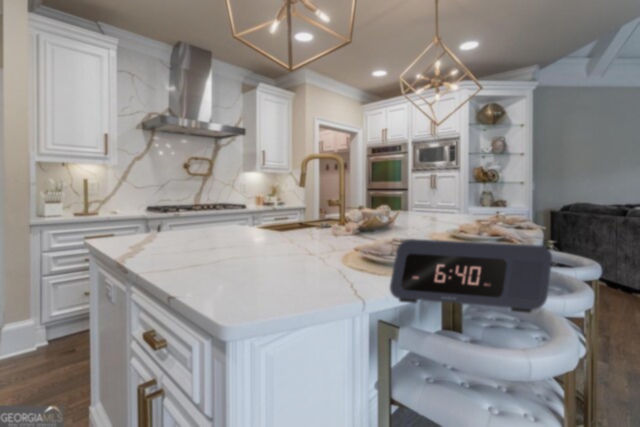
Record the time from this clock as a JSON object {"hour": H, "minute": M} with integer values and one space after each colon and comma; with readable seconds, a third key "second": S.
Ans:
{"hour": 6, "minute": 40}
